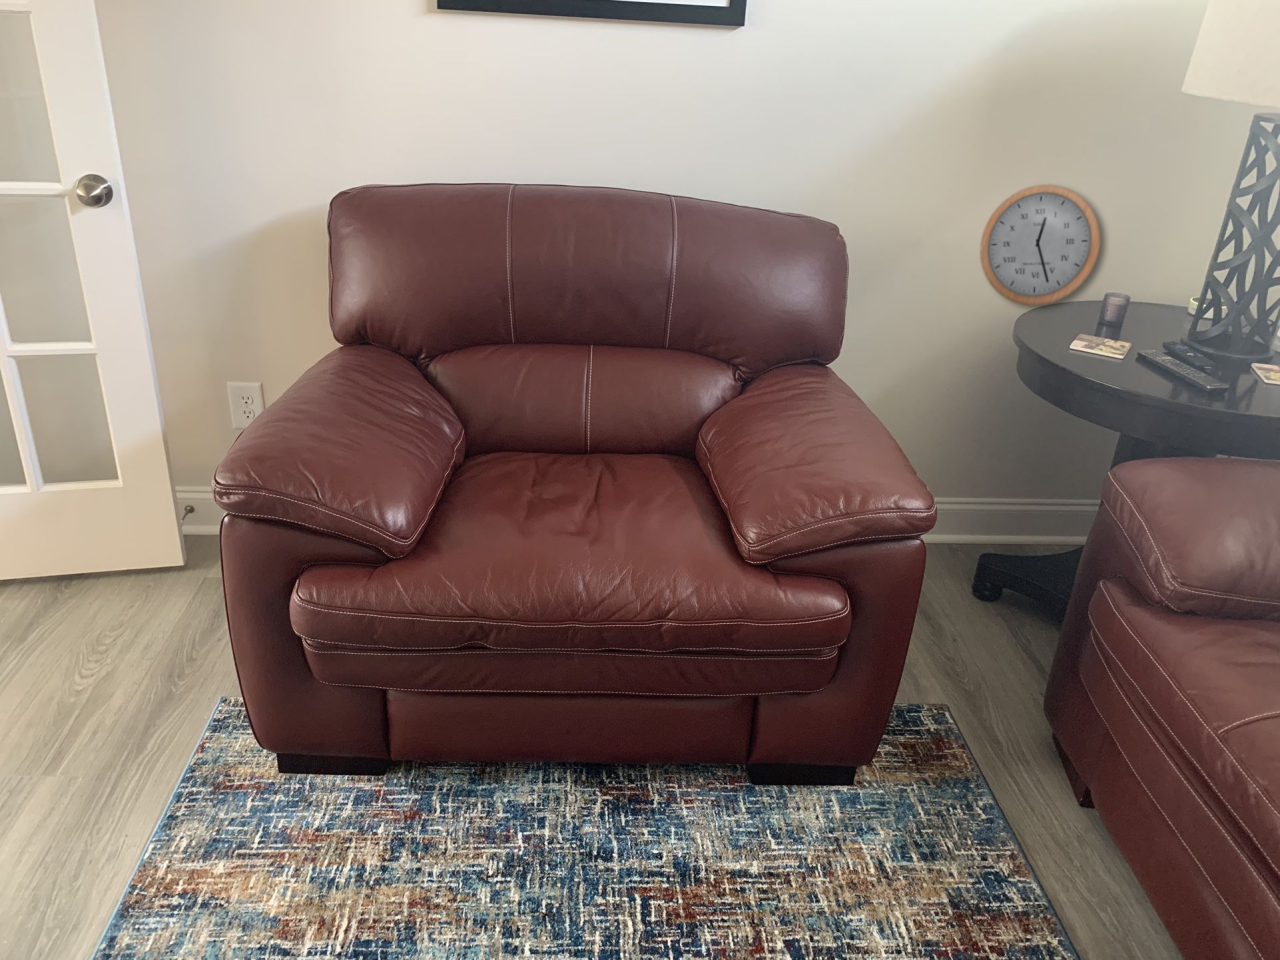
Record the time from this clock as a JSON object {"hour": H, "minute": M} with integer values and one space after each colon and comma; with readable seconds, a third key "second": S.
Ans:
{"hour": 12, "minute": 27}
